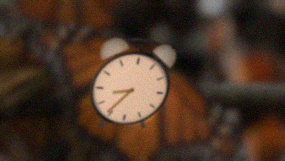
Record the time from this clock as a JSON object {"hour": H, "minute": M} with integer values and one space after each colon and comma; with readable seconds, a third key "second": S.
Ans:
{"hour": 8, "minute": 36}
